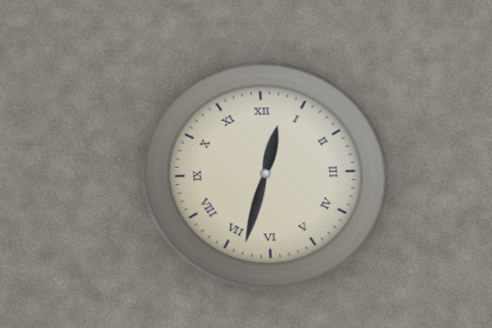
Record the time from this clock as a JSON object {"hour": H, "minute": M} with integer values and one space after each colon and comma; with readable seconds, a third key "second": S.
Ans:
{"hour": 12, "minute": 33}
